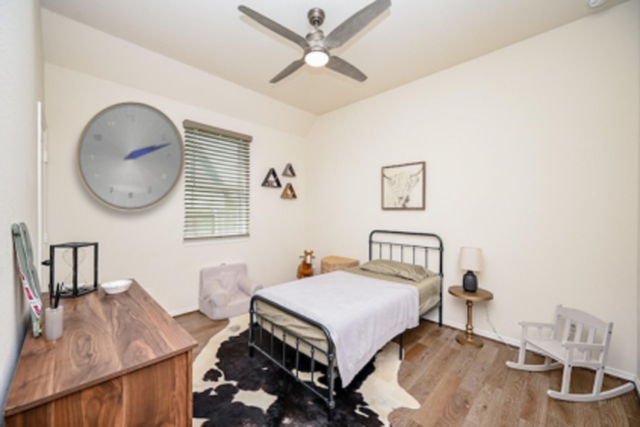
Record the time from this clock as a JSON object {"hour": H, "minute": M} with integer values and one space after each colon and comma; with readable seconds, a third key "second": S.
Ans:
{"hour": 2, "minute": 12}
